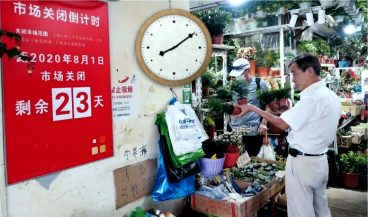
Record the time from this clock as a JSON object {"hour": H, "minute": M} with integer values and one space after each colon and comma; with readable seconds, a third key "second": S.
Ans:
{"hour": 8, "minute": 9}
